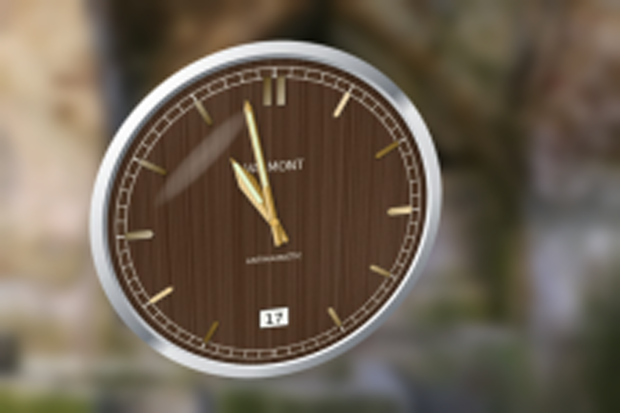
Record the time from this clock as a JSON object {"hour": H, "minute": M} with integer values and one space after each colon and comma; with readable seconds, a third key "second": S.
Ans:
{"hour": 10, "minute": 58}
